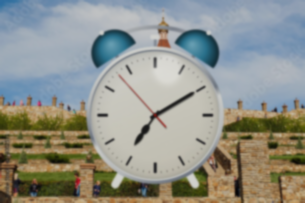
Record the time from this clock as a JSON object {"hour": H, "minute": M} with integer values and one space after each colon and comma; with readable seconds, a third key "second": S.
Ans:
{"hour": 7, "minute": 9, "second": 53}
